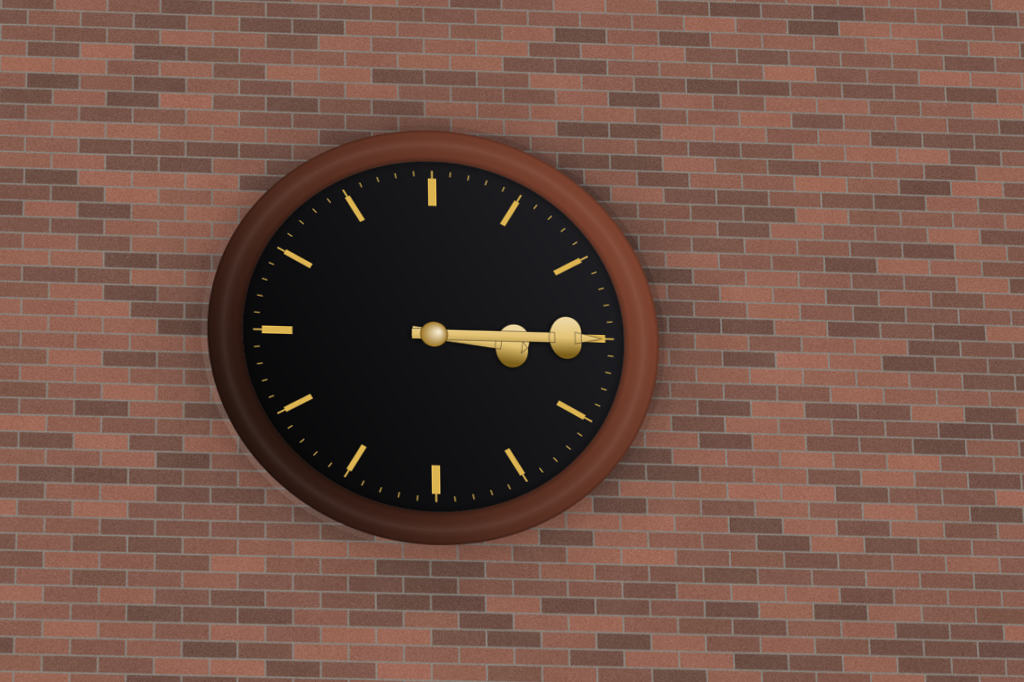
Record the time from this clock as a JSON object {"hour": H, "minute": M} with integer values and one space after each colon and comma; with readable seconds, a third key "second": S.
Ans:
{"hour": 3, "minute": 15}
